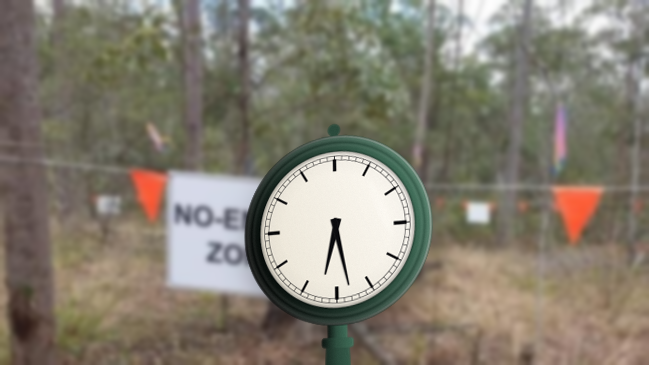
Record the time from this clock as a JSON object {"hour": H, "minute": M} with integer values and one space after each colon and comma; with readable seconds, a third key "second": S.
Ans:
{"hour": 6, "minute": 28}
